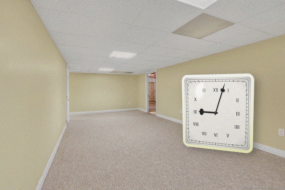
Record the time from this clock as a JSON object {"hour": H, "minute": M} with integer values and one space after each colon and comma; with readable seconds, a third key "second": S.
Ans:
{"hour": 9, "minute": 3}
